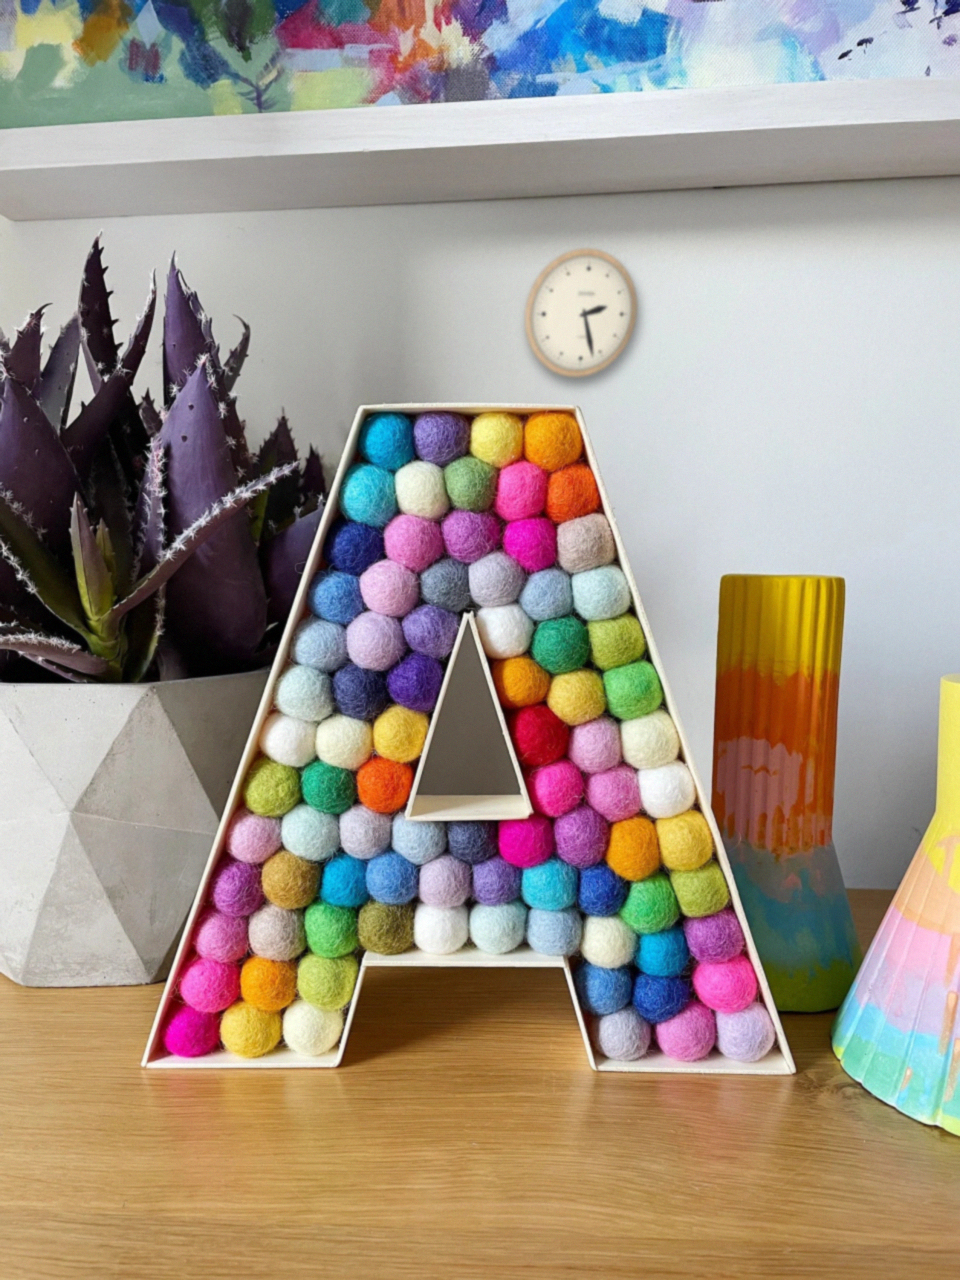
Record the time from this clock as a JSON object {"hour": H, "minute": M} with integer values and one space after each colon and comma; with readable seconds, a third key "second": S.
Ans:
{"hour": 2, "minute": 27}
